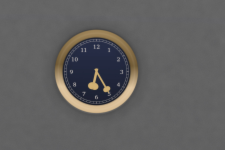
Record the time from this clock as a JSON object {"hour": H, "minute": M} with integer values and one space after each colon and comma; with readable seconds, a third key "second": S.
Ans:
{"hour": 6, "minute": 25}
